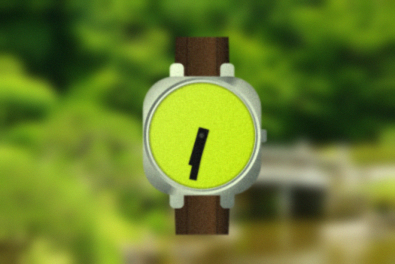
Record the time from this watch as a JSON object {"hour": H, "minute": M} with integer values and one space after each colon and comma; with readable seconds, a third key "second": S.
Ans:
{"hour": 6, "minute": 32}
